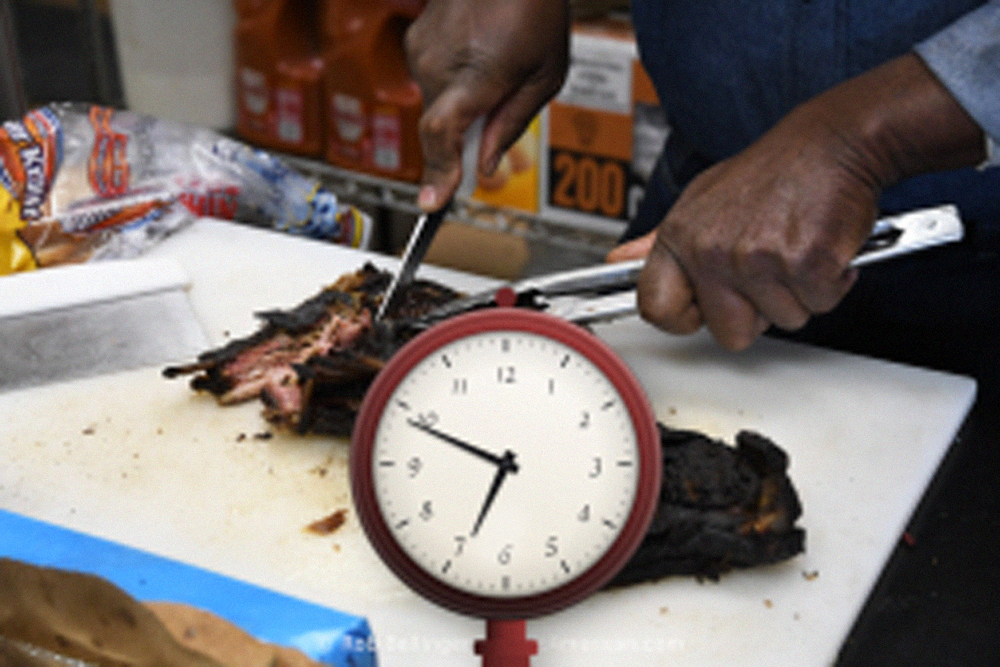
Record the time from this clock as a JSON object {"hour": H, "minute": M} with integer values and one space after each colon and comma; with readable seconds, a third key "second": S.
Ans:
{"hour": 6, "minute": 49}
